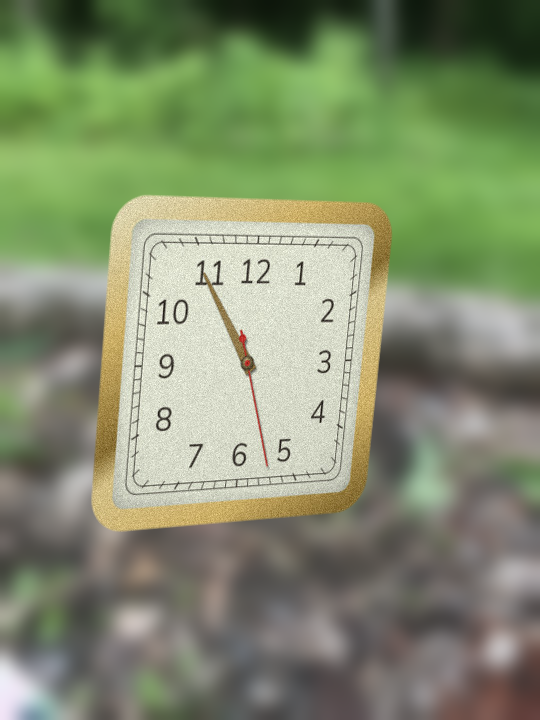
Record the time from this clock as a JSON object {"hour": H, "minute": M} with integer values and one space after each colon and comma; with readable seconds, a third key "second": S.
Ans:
{"hour": 10, "minute": 54, "second": 27}
